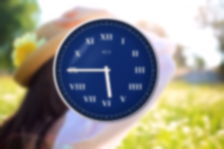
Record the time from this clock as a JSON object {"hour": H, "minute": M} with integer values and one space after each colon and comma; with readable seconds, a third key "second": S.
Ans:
{"hour": 5, "minute": 45}
